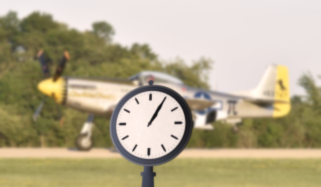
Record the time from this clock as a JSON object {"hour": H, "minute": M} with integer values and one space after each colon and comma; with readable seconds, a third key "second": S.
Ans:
{"hour": 1, "minute": 5}
